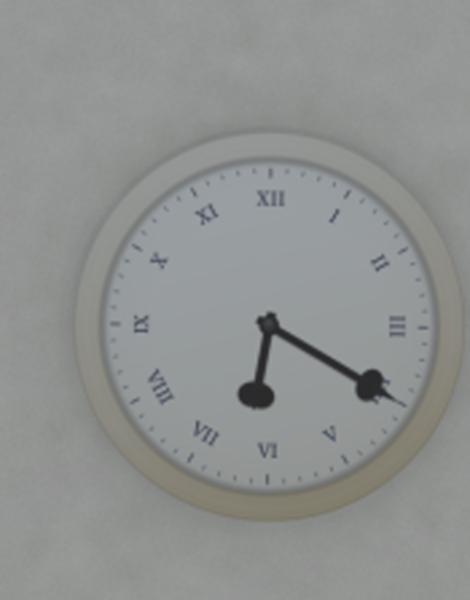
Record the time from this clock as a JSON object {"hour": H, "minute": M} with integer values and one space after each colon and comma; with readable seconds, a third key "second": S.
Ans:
{"hour": 6, "minute": 20}
